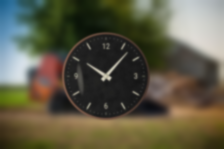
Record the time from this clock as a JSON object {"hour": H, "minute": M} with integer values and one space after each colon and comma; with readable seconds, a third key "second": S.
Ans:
{"hour": 10, "minute": 7}
